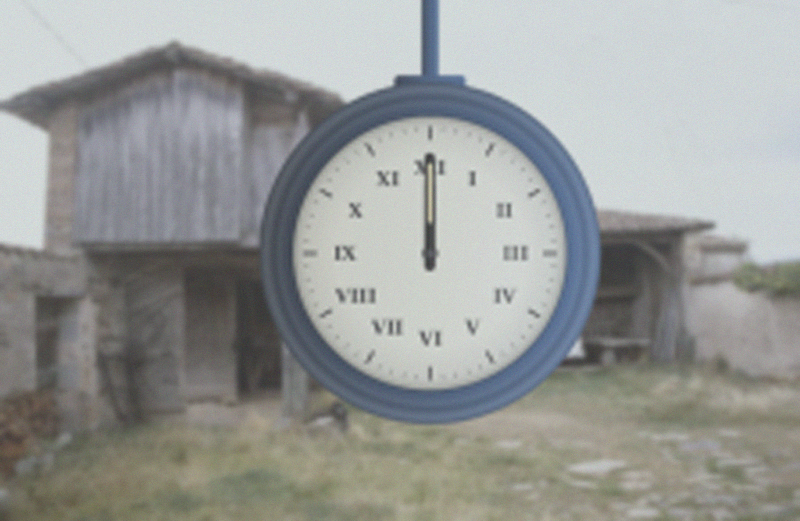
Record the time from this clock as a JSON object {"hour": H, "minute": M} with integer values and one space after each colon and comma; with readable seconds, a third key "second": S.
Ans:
{"hour": 12, "minute": 0}
